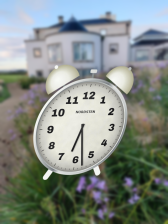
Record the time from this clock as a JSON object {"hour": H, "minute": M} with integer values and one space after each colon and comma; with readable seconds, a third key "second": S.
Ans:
{"hour": 6, "minute": 28}
